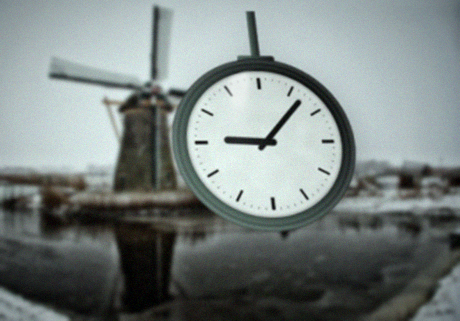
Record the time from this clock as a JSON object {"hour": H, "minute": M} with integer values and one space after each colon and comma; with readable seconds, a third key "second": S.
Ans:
{"hour": 9, "minute": 7}
